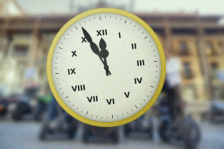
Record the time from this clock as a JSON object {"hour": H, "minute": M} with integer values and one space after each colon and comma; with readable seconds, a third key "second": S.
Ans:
{"hour": 11, "minute": 56}
